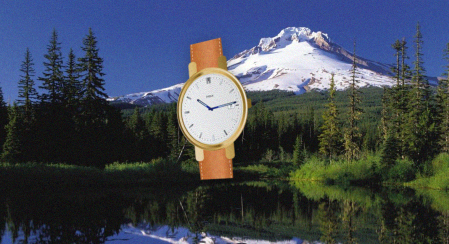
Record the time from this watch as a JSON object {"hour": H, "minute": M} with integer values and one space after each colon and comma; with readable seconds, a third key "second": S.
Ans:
{"hour": 10, "minute": 14}
